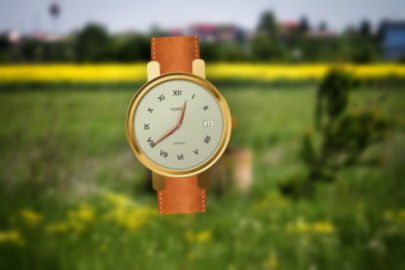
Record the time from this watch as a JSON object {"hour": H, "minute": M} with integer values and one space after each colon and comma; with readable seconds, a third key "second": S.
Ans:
{"hour": 12, "minute": 39}
